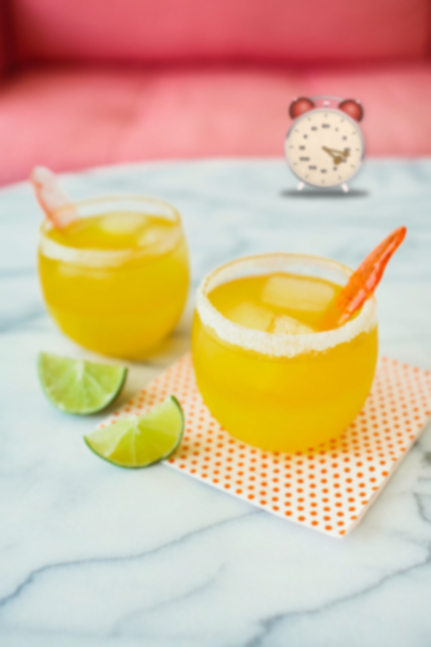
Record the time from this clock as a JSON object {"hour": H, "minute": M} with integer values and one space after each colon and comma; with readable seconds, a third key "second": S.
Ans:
{"hour": 4, "minute": 17}
